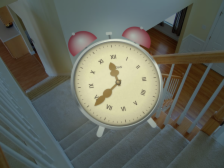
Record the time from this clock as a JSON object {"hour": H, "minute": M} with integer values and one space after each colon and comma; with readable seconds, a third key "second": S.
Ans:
{"hour": 11, "minute": 39}
